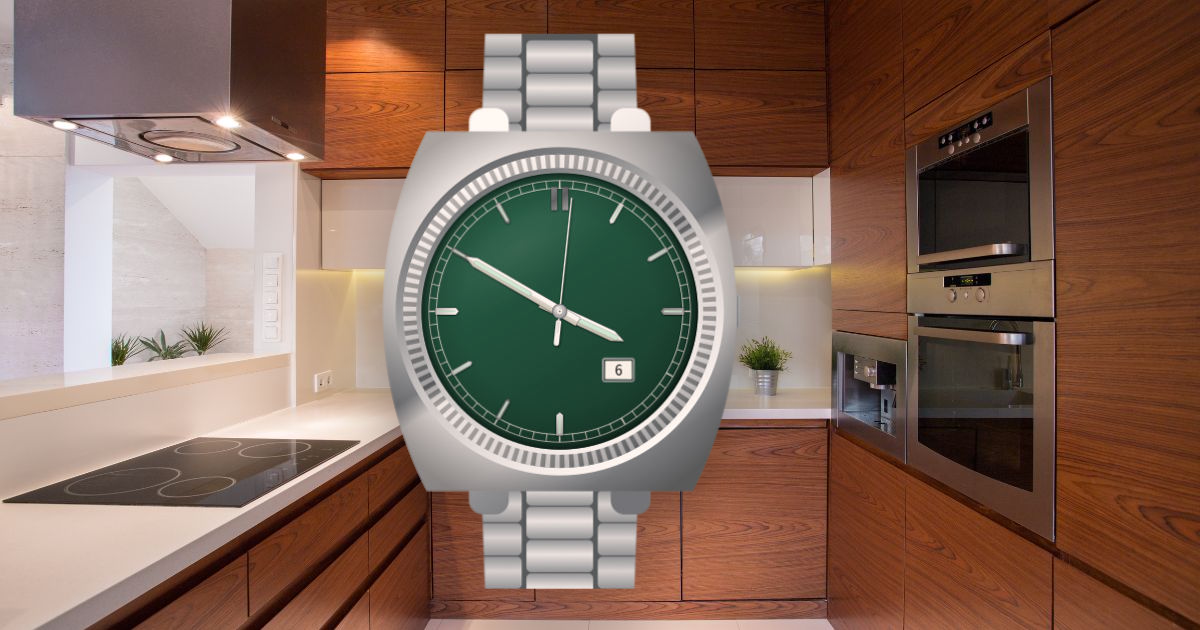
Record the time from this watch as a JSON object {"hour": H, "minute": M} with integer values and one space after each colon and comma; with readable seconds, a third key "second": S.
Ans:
{"hour": 3, "minute": 50, "second": 1}
